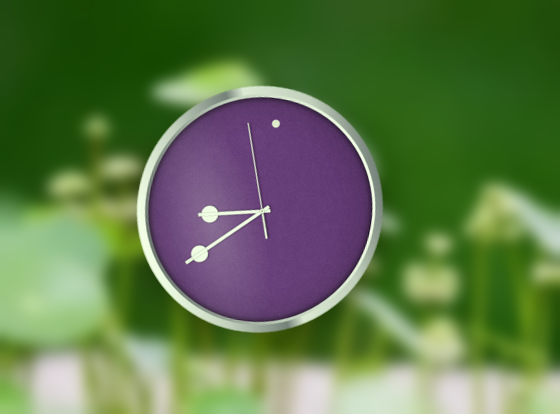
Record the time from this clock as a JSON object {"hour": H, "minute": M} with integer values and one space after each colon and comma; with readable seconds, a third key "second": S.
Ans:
{"hour": 8, "minute": 37, "second": 57}
